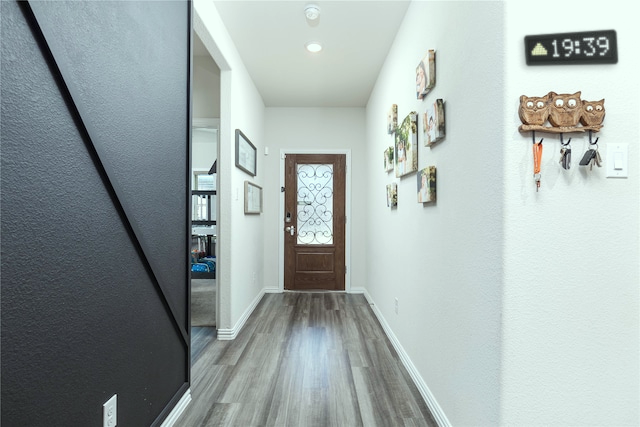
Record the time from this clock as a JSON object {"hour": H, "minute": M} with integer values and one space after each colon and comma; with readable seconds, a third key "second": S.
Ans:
{"hour": 19, "minute": 39}
